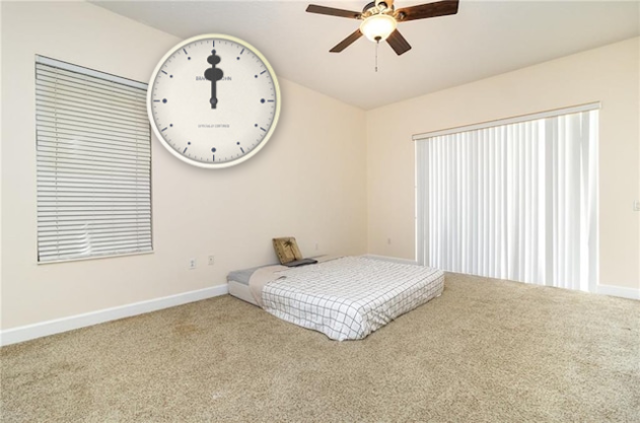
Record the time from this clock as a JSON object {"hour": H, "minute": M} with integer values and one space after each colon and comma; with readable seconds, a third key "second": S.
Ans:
{"hour": 12, "minute": 0}
